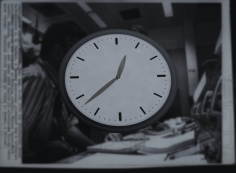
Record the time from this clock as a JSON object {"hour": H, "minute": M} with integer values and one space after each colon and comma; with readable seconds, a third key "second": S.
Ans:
{"hour": 12, "minute": 38}
